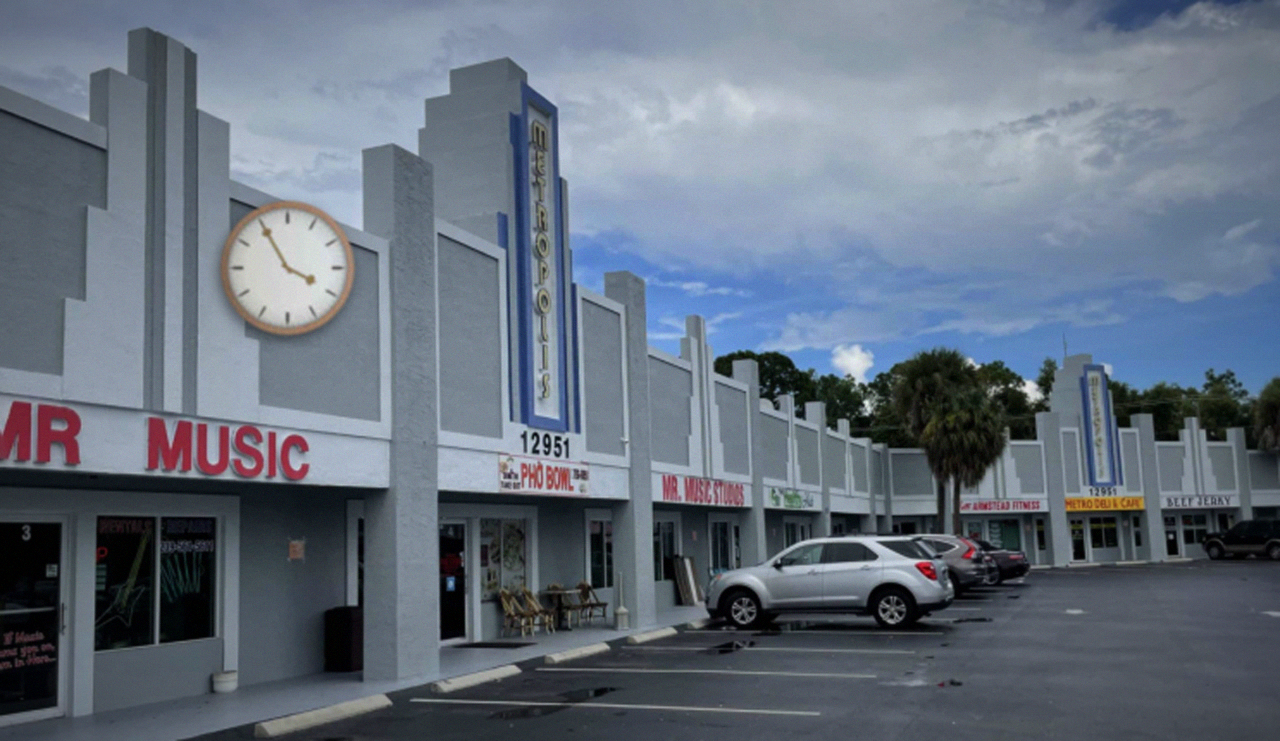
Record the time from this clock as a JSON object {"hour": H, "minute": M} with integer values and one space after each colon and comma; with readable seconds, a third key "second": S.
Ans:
{"hour": 3, "minute": 55}
